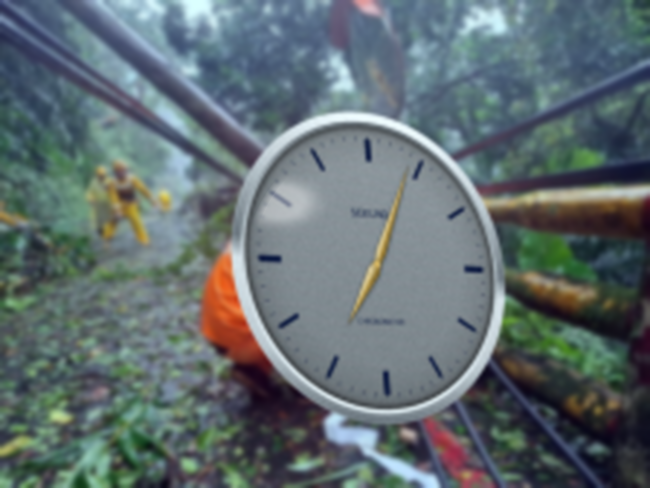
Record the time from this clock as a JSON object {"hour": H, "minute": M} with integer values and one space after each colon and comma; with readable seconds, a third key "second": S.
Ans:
{"hour": 7, "minute": 4}
